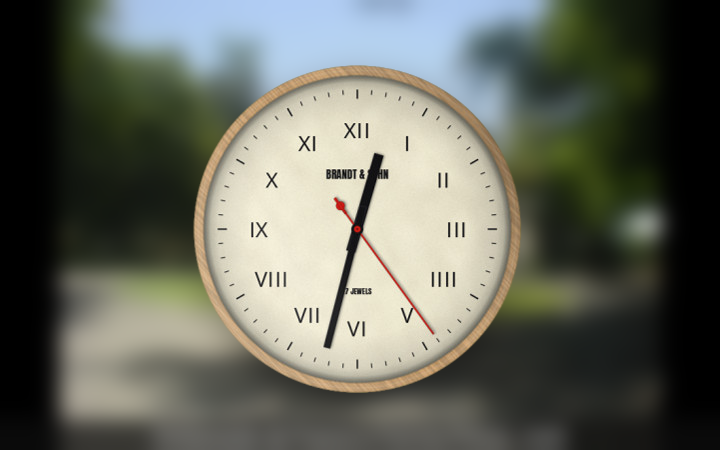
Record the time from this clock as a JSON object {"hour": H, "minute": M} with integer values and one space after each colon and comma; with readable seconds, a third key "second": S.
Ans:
{"hour": 12, "minute": 32, "second": 24}
